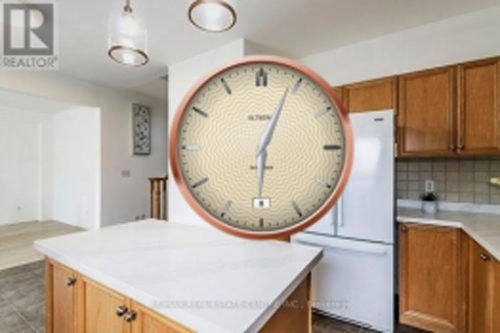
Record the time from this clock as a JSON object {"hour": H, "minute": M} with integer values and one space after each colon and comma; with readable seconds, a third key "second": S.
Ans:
{"hour": 6, "minute": 4}
